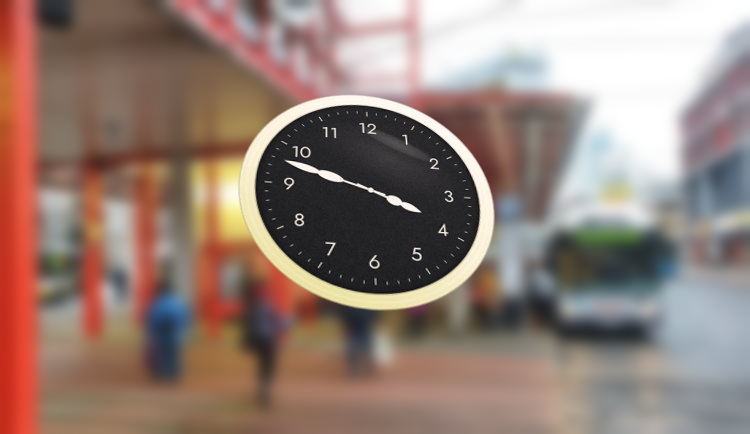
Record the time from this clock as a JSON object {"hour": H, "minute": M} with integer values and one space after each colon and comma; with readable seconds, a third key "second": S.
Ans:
{"hour": 3, "minute": 48}
